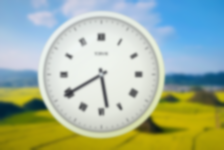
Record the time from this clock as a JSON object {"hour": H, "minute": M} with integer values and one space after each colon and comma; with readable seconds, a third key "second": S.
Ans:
{"hour": 5, "minute": 40}
